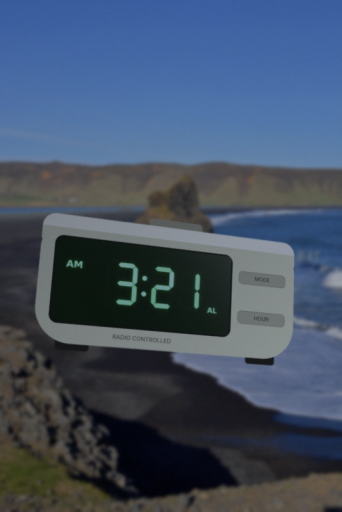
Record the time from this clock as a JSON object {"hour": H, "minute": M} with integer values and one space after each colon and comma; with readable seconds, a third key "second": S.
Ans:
{"hour": 3, "minute": 21}
